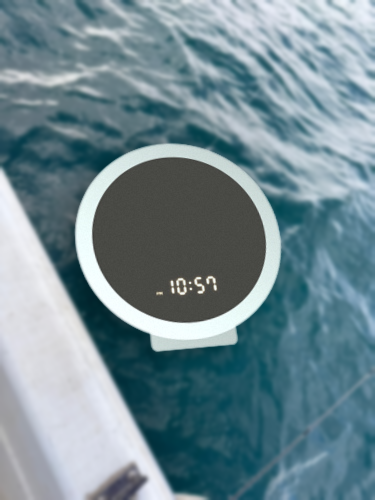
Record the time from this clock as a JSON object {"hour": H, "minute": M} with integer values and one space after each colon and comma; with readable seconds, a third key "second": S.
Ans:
{"hour": 10, "minute": 57}
